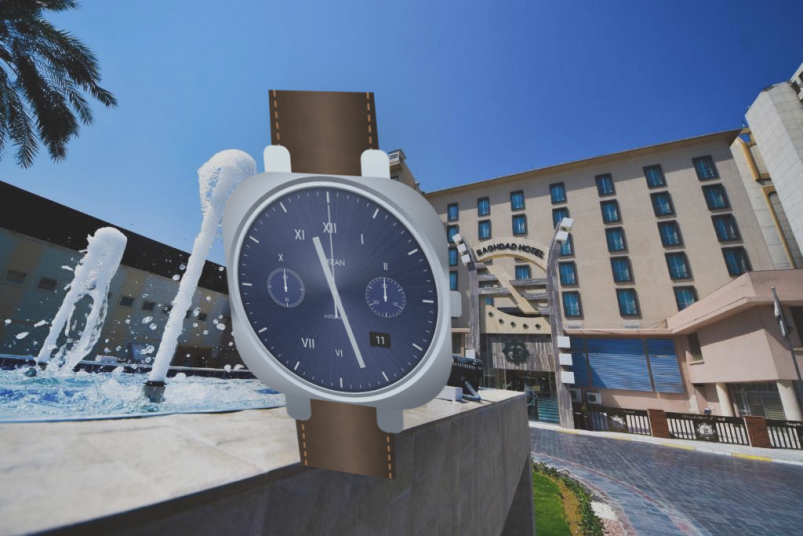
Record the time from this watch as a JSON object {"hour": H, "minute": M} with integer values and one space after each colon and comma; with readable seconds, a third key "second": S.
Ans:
{"hour": 11, "minute": 27}
